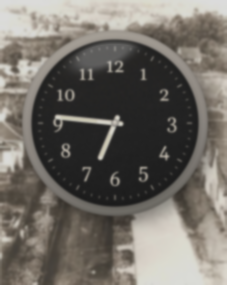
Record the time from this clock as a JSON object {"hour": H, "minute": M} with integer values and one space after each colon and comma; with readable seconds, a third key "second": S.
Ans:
{"hour": 6, "minute": 46}
